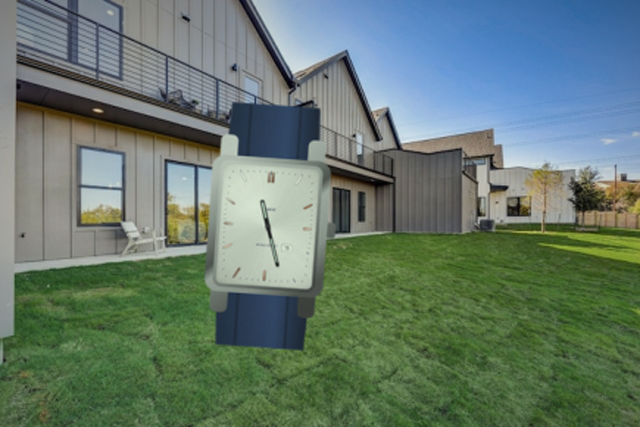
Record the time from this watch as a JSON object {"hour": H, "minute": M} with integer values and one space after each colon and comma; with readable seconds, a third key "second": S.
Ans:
{"hour": 11, "minute": 27}
